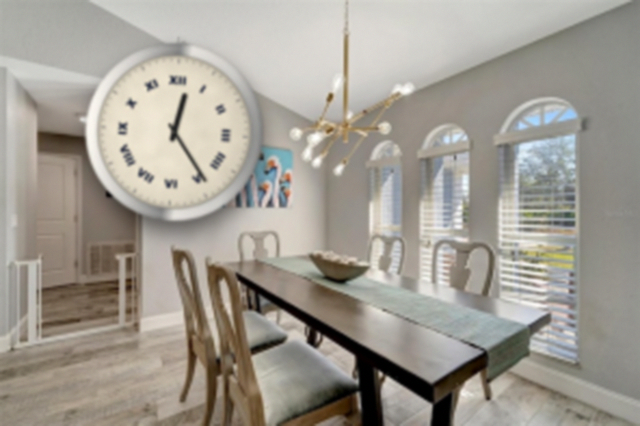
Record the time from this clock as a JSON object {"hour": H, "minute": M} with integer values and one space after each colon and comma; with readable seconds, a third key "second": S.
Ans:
{"hour": 12, "minute": 24}
